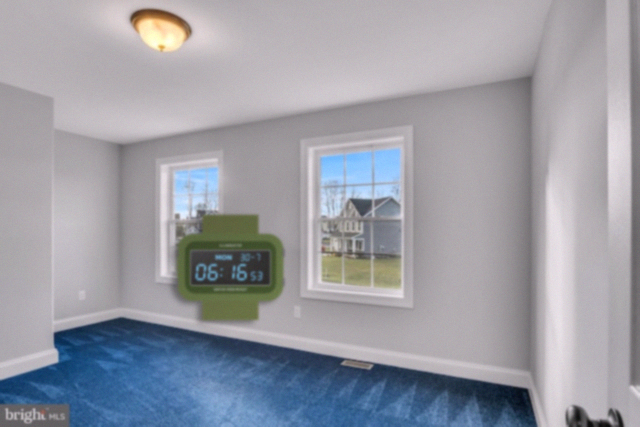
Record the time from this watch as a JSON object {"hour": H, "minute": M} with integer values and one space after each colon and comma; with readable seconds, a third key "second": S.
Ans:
{"hour": 6, "minute": 16}
